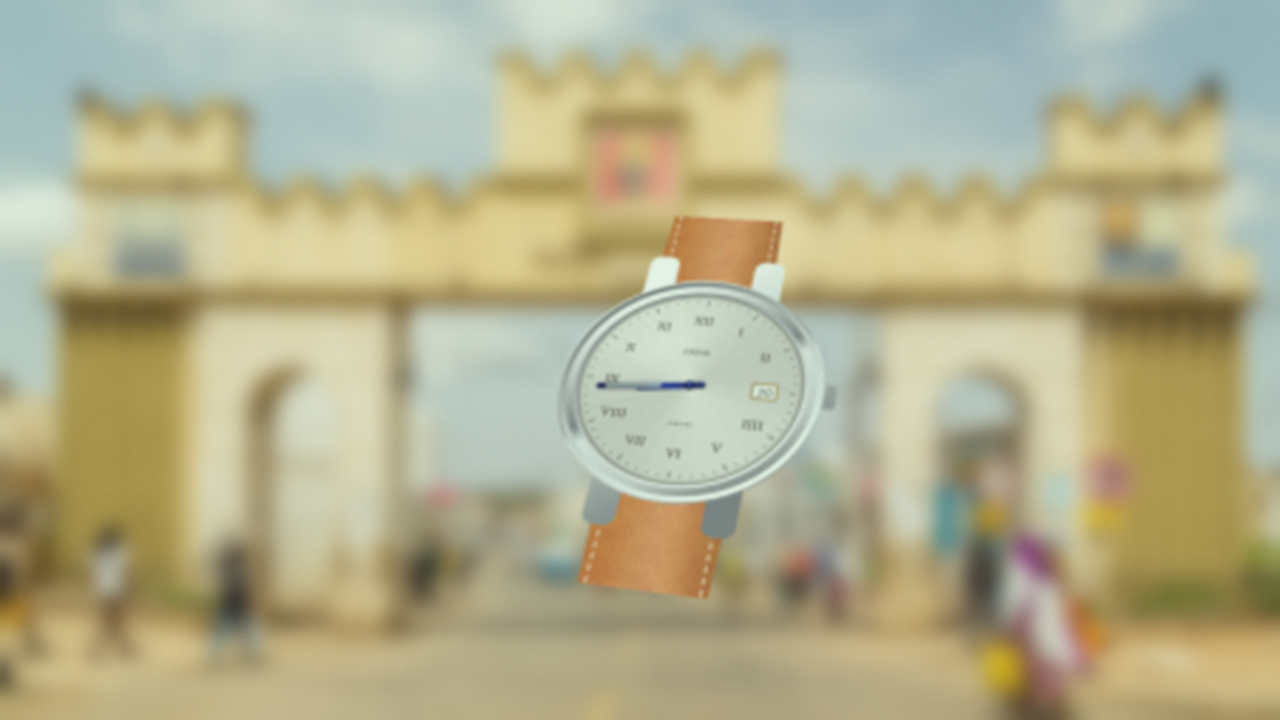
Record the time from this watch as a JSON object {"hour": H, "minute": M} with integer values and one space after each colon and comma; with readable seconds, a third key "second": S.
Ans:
{"hour": 8, "minute": 44}
